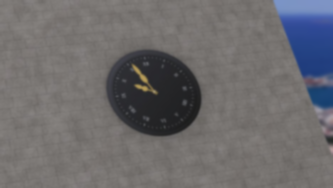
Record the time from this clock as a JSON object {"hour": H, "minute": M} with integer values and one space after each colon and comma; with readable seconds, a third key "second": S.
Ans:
{"hour": 9, "minute": 56}
